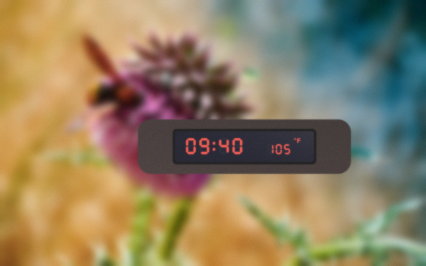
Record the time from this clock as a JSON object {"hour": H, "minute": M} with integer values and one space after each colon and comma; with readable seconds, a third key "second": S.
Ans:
{"hour": 9, "minute": 40}
